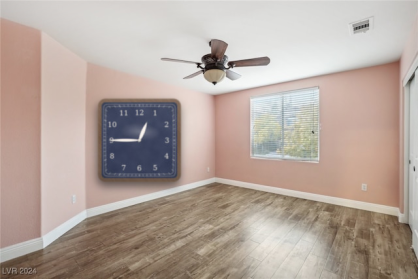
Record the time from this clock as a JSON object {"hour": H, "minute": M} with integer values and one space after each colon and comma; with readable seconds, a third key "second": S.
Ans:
{"hour": 12, "minute": 45}
